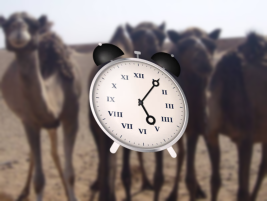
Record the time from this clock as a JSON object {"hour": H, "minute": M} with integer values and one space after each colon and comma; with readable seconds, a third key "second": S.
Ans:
{"hour": 5, "minute": 6}
